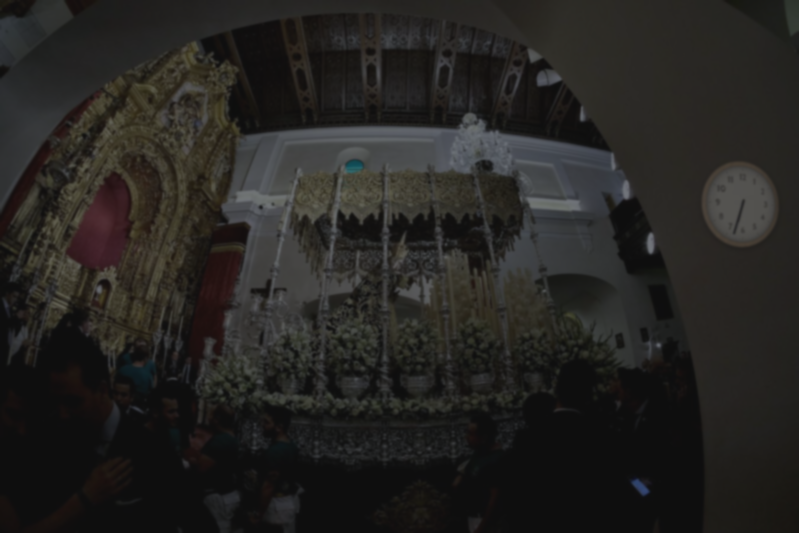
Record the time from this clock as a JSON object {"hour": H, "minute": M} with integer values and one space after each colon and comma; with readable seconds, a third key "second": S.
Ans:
{"hour": 6, "minute": 33}
